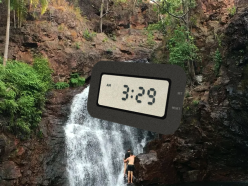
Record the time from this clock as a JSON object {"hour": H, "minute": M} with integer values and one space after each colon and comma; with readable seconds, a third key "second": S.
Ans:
{"hour": 3, "minute": 29}
